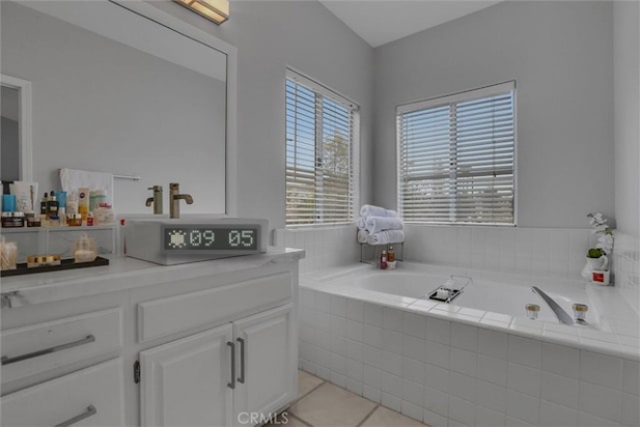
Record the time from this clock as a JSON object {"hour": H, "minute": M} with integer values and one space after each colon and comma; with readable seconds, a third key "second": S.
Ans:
{"hour": 9, "minute": 5}
